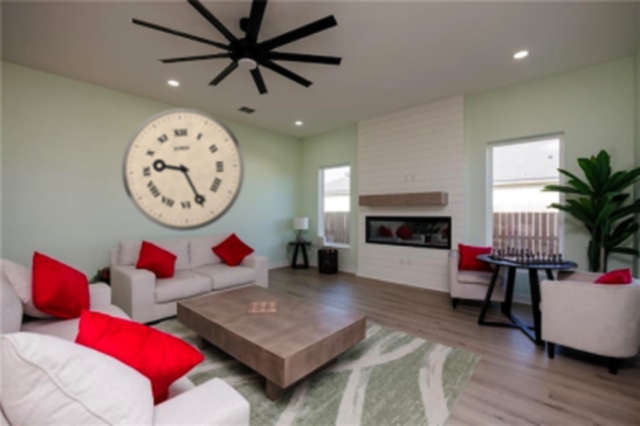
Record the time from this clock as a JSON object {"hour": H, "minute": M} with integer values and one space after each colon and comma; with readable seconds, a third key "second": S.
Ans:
{"hour": 9, "minute": 26}
